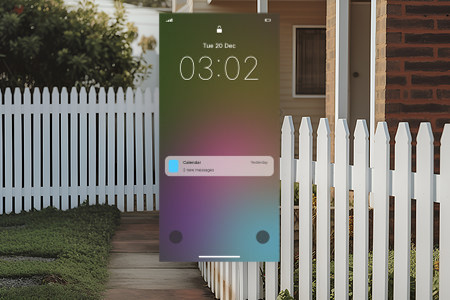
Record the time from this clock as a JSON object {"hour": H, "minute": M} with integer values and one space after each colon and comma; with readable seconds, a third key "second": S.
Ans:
{"hour": 3, "minute": 2}
